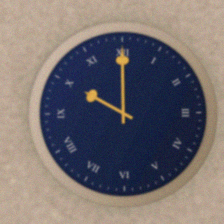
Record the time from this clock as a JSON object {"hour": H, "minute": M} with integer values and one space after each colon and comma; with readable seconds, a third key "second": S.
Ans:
{"hour": 10, "minute": 0}
